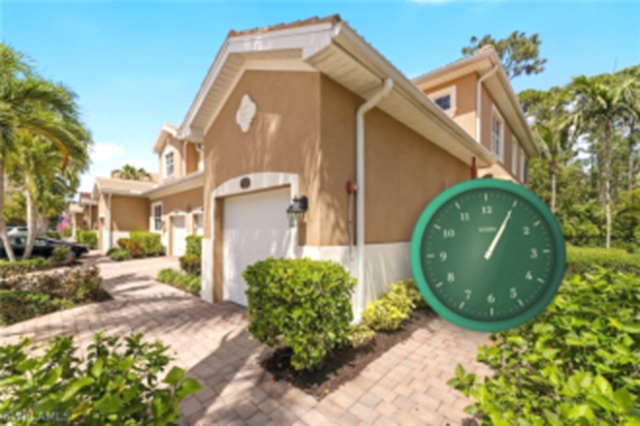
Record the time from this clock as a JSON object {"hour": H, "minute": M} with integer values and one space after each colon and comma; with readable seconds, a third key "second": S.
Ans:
{"hour": 1, "minute": 5}
